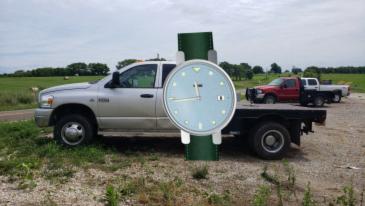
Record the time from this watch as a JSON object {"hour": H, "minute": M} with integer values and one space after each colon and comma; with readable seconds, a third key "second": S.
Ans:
{"hour": 11, "minute": 44}
